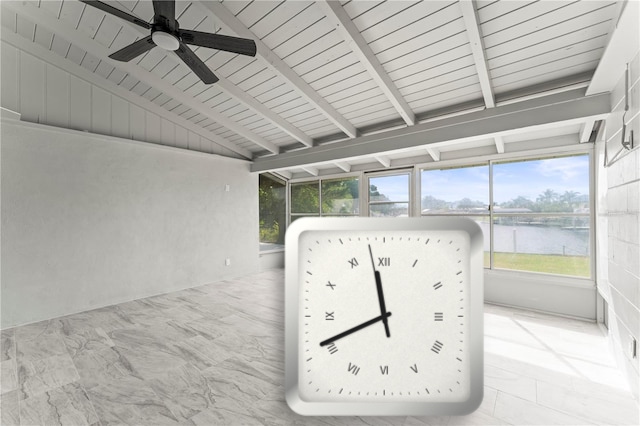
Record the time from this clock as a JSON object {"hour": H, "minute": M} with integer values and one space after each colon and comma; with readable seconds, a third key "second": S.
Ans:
{"hour": 11, "minute": 40, "second": 58}
